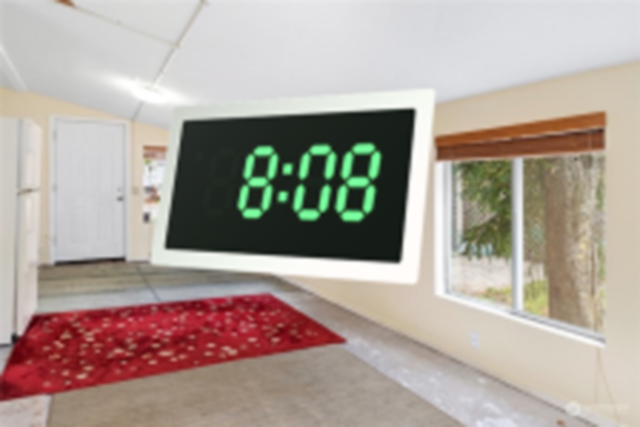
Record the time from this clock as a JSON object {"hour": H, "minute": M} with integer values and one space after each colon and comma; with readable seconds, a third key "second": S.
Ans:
{"hour": 8, "minute": 8}
